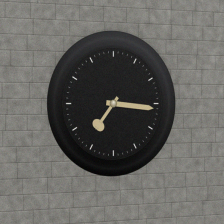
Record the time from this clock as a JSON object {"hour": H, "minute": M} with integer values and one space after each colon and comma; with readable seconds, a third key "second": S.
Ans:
{"hour": 7, "minute": 16}
